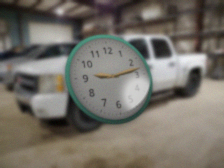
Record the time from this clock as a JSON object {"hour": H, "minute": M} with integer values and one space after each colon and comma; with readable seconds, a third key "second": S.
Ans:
{"hour": 9, "minute": 13}
